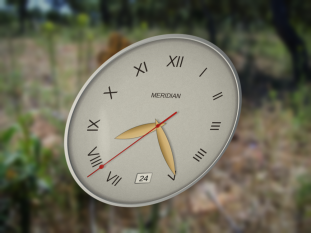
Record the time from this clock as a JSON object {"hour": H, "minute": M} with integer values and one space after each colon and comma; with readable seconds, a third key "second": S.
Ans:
{"hour": 8, "minute": 24, "second": 38}
